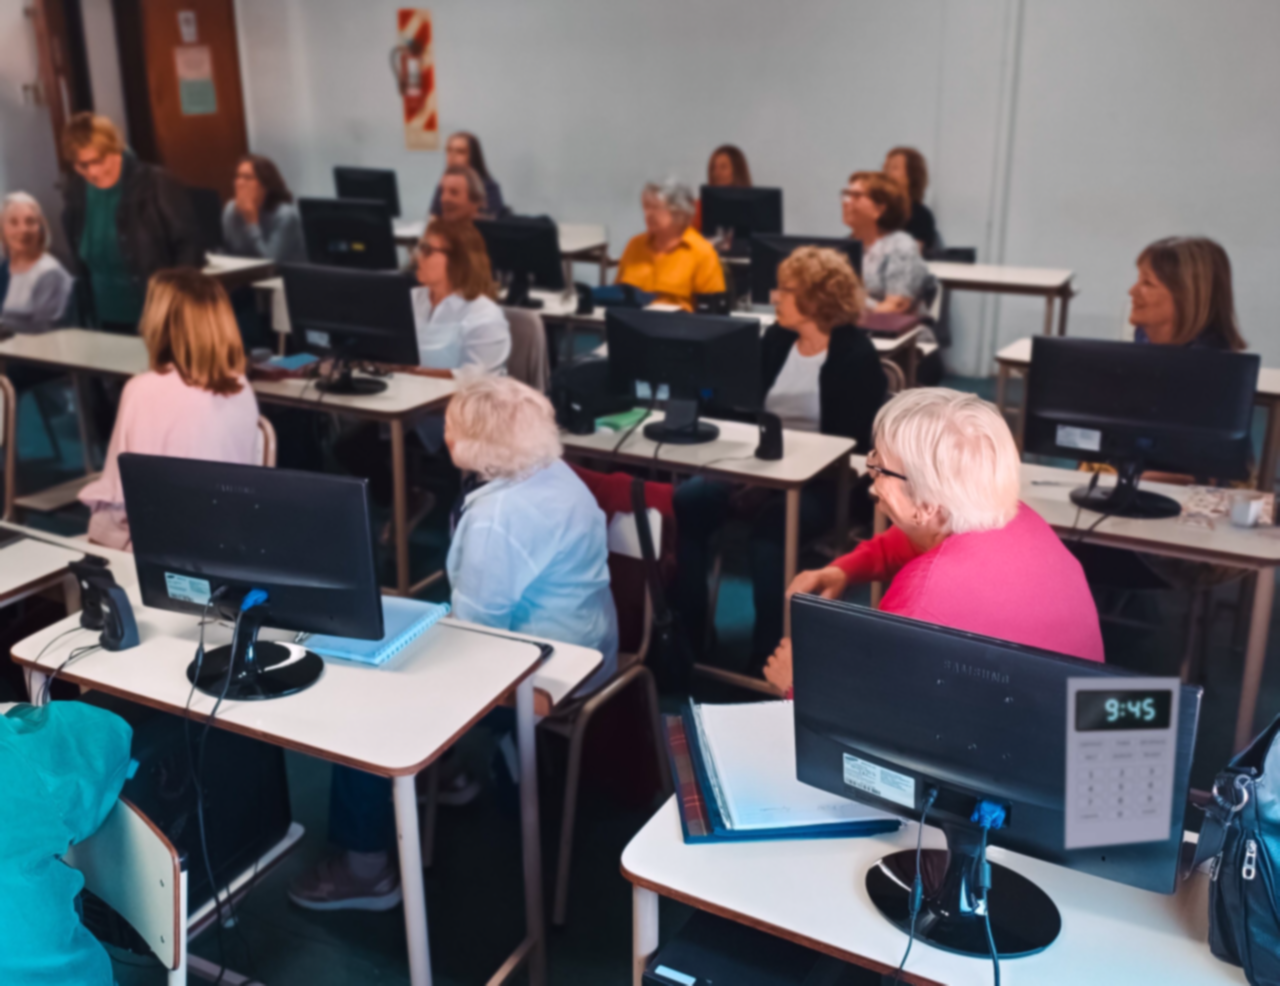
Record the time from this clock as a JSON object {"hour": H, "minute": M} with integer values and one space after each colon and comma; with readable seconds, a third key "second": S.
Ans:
{"hour": 9, "minute": 45}
